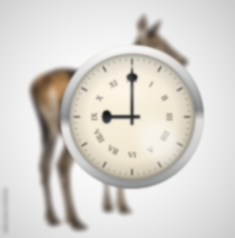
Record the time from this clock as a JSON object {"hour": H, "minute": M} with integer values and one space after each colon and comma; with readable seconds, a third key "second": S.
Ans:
{"hour": 9, "minute": 0}
